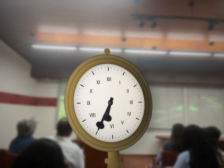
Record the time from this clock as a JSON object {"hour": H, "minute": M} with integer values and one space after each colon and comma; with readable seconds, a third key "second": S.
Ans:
{"hour": 6, "minute": 35}
